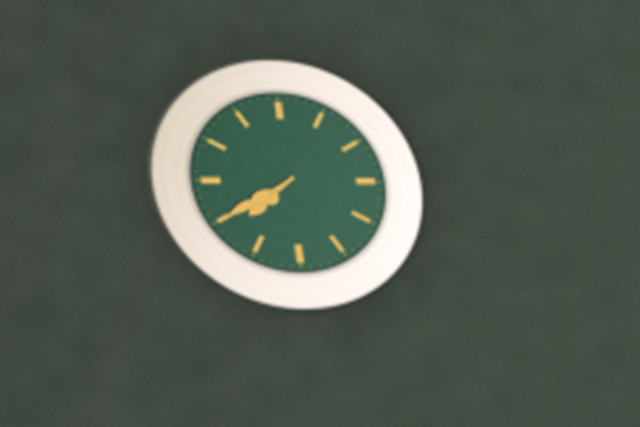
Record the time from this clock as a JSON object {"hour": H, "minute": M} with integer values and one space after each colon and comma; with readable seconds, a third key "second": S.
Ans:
{"hour": 7, "minute": 40}
